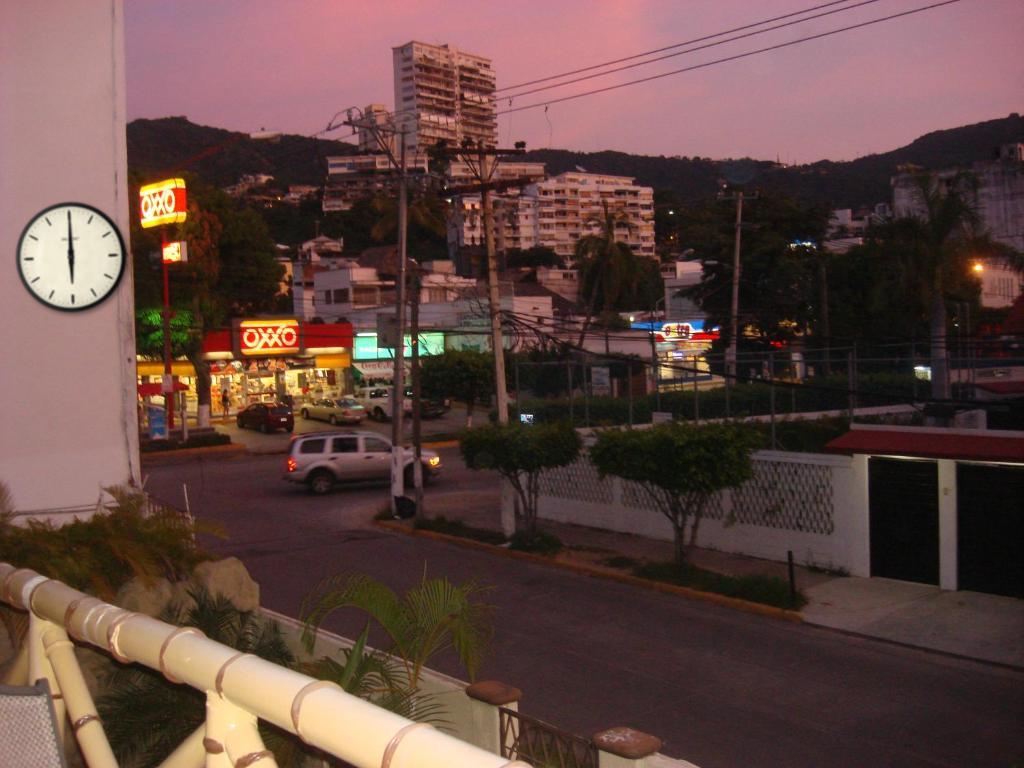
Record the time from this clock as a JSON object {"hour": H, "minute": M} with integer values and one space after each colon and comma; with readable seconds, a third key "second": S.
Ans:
{"hour": 6, "minute": 0}
